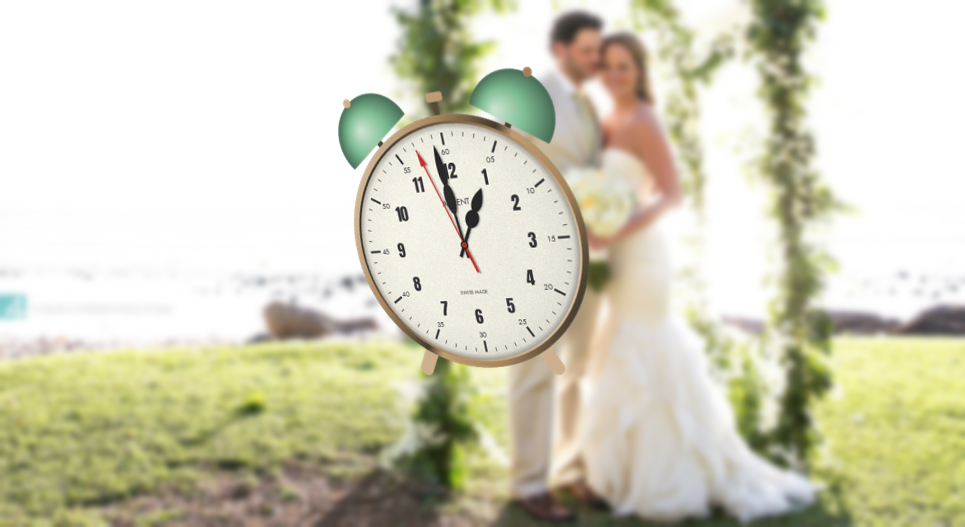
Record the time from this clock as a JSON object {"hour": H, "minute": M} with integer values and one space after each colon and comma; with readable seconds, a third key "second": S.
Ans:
{"hour": 12, "minute": 58, "second": 57}
